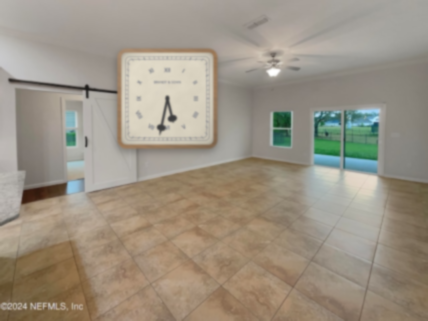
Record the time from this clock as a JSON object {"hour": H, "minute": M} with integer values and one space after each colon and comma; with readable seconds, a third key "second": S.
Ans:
{"hour": 5, "minute": 32}
